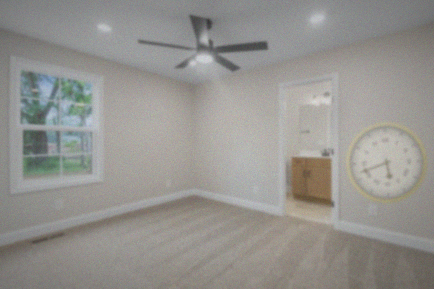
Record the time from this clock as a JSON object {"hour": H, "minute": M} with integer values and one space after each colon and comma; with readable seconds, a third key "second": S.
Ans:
{"hour": 5, "minute": 42}
